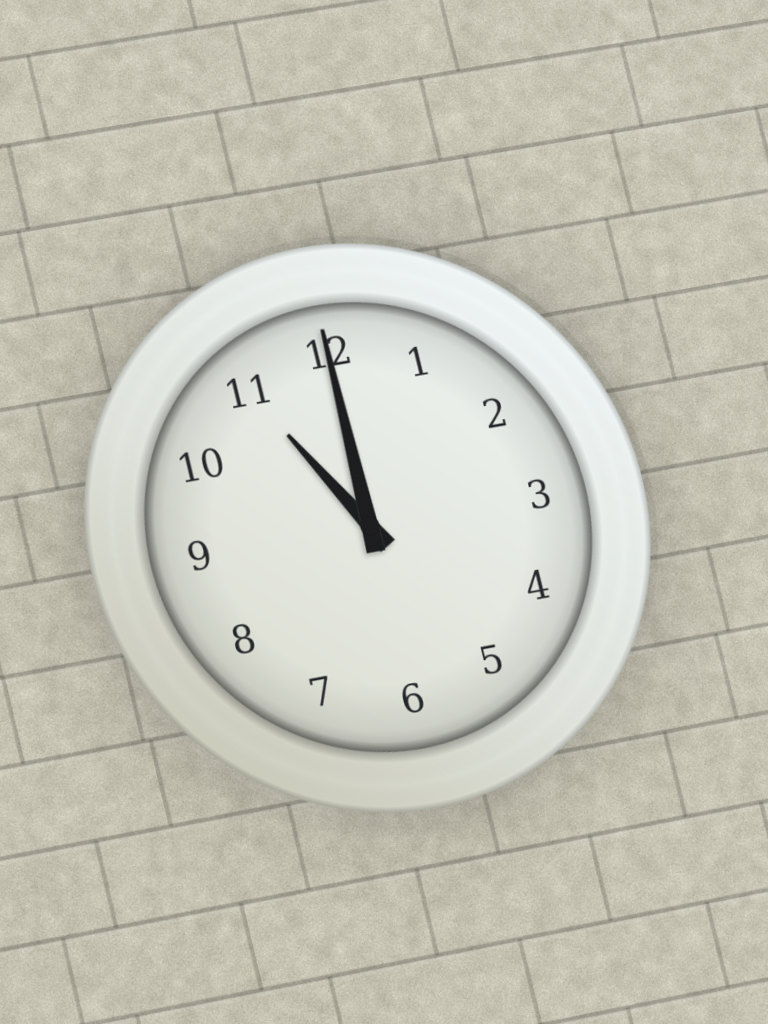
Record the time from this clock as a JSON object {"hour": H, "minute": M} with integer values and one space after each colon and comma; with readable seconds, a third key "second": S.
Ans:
{"hour": 11, "minute": 0}
